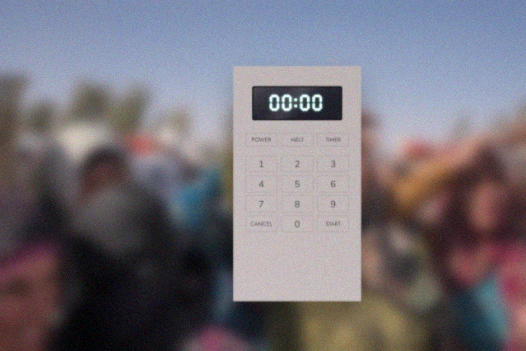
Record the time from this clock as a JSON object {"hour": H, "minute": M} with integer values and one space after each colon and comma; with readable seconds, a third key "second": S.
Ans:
{"hour": 0, "minute": 0}
